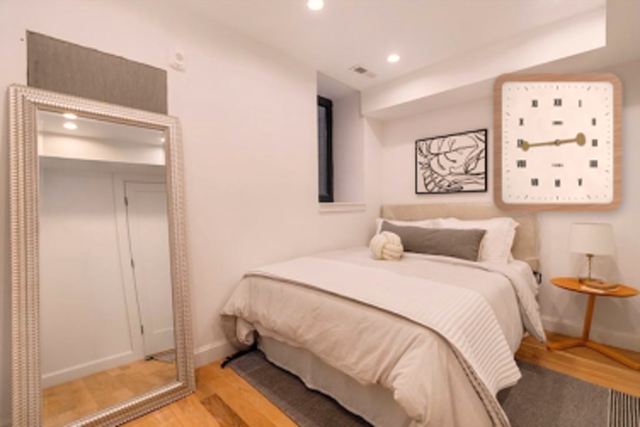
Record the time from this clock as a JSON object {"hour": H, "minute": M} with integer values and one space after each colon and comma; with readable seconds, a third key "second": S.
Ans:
{"hour": 2, "minute": 44}
